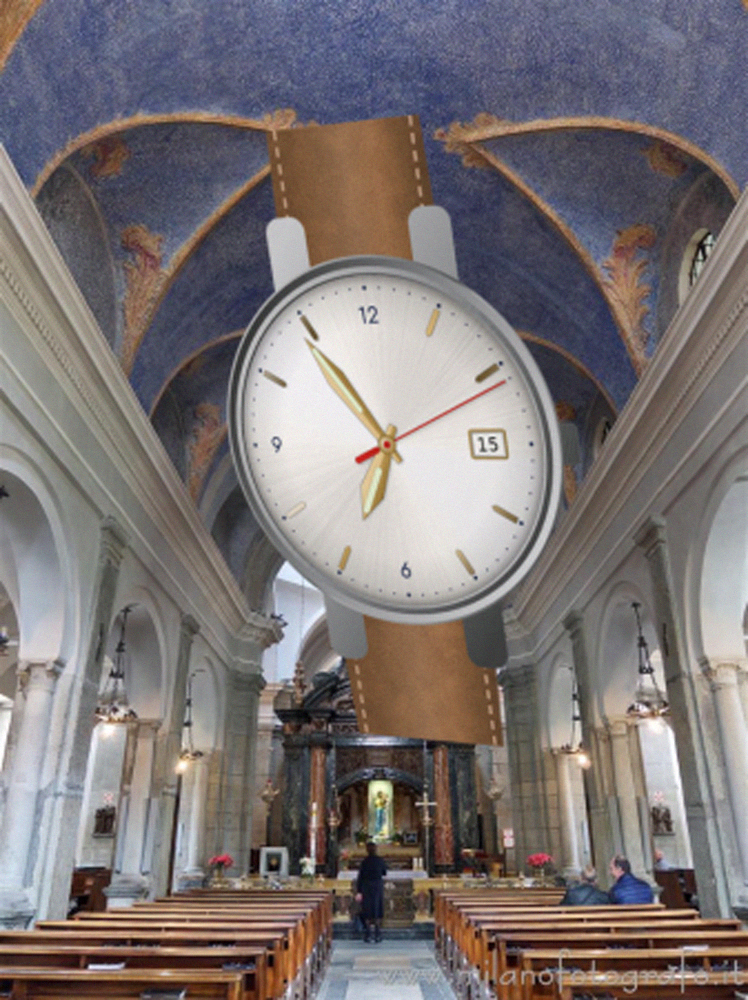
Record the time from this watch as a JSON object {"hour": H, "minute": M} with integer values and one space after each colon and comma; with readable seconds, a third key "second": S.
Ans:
{"hour": 6, "minute": 54, "second": 11}
